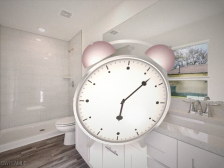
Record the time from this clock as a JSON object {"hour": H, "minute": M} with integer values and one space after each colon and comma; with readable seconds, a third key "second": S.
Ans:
{"hour": 6, "minute": 7}
